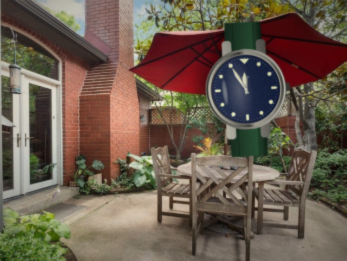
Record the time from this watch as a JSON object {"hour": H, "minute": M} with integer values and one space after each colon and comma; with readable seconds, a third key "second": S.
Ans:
{"hour": 11, "minute": 55}
